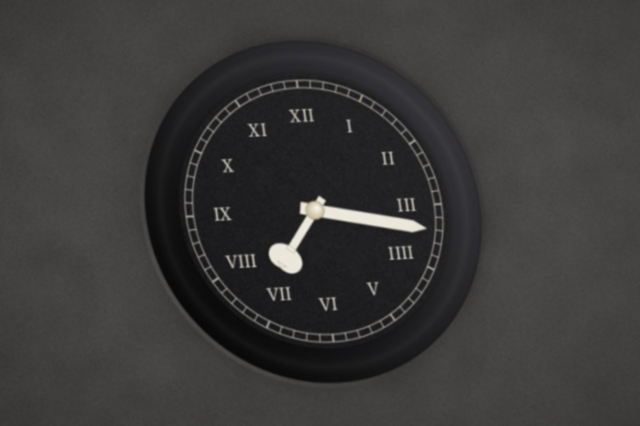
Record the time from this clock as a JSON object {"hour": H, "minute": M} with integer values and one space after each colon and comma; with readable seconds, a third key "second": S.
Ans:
{"hour": 7, "minute": 17}
